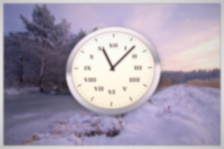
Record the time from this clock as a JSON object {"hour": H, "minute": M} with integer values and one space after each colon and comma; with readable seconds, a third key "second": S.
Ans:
{"hour": 11, "minute": 7}
